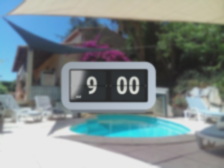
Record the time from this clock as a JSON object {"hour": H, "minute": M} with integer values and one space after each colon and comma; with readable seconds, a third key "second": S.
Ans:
{"hour": 9, "minute": 0}
